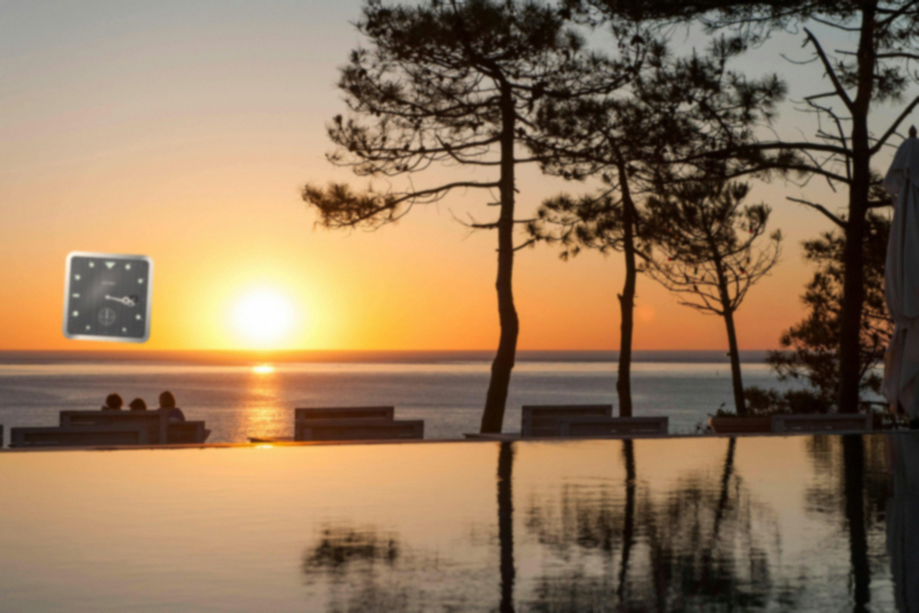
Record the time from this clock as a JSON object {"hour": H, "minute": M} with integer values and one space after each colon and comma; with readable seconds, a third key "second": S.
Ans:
{"hour": 3, "minute": 17}
